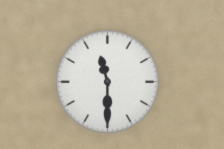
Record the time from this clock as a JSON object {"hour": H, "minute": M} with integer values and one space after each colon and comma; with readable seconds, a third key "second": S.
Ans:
{"hour": 11, "minute": 30}
